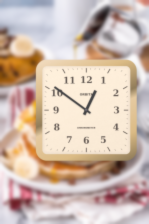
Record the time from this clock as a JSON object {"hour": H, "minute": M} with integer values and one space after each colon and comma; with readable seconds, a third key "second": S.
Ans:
{"hour": 12, "minute": 51}
